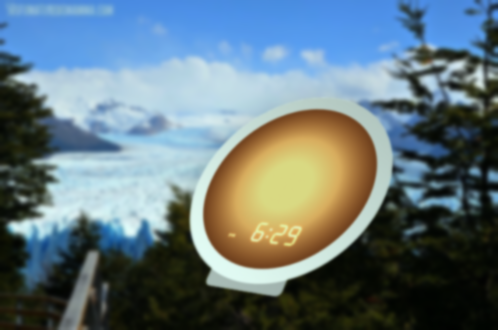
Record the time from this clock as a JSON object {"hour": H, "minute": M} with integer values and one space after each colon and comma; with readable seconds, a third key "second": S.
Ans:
{"hour": 6, "minute": 29}
